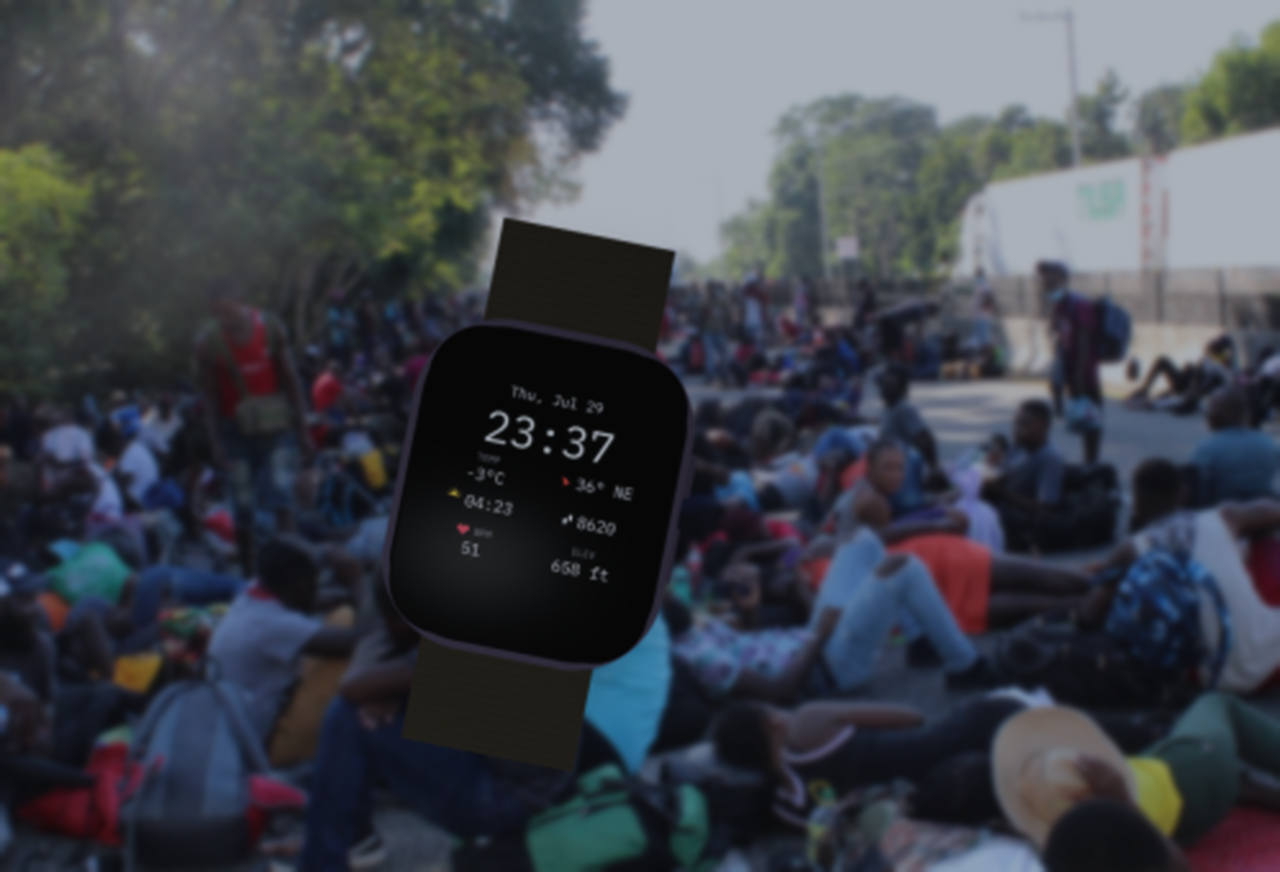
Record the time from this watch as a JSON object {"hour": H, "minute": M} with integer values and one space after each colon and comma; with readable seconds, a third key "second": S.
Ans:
{"hour": 23, "minute": 37}
